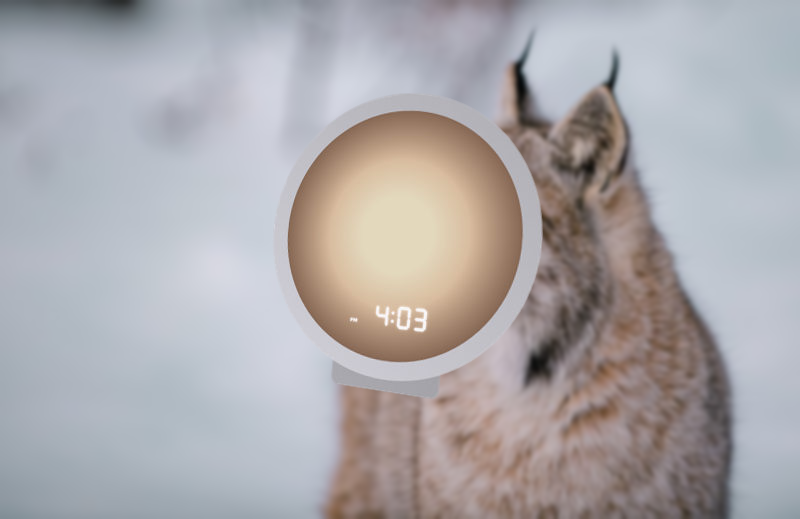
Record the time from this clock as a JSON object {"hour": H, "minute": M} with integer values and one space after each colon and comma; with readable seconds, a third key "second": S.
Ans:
{"hour": 4, "minute": 3}
